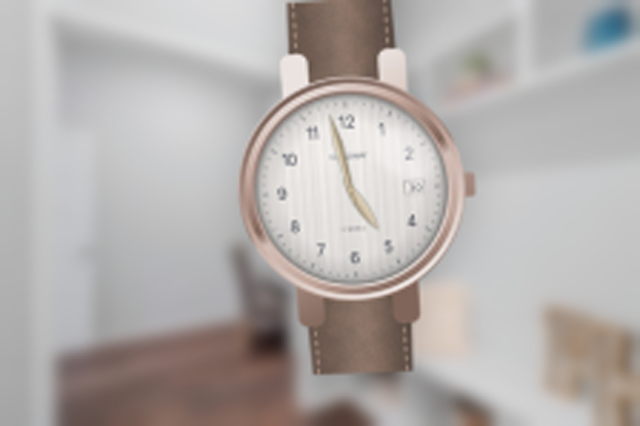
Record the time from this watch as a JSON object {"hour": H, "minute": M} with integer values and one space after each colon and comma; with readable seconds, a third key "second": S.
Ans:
{"hour": 4, "minute": 58}
